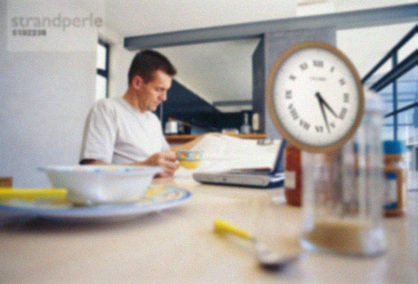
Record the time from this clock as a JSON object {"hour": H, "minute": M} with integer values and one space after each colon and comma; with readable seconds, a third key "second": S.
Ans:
{"hour": 4, "minute": 27}
